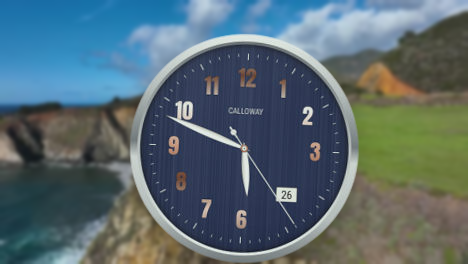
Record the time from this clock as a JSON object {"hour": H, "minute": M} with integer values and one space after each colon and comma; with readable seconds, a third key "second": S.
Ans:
{"hour": 5, "minute": 48, "second": 24}
